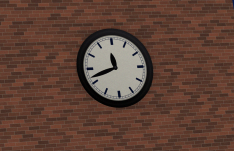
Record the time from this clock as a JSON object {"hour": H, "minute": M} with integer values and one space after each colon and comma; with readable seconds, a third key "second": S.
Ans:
{"hour": 11, "minute": 42}
